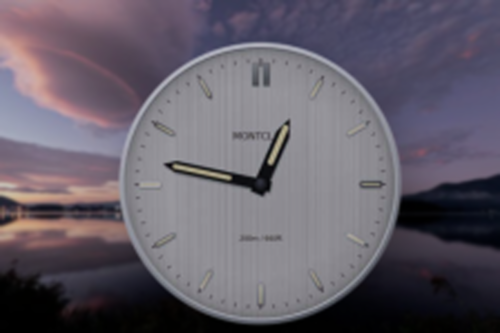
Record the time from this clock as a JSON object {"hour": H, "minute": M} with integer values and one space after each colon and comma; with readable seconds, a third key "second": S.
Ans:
{"hour": 12, "minute": 47}
